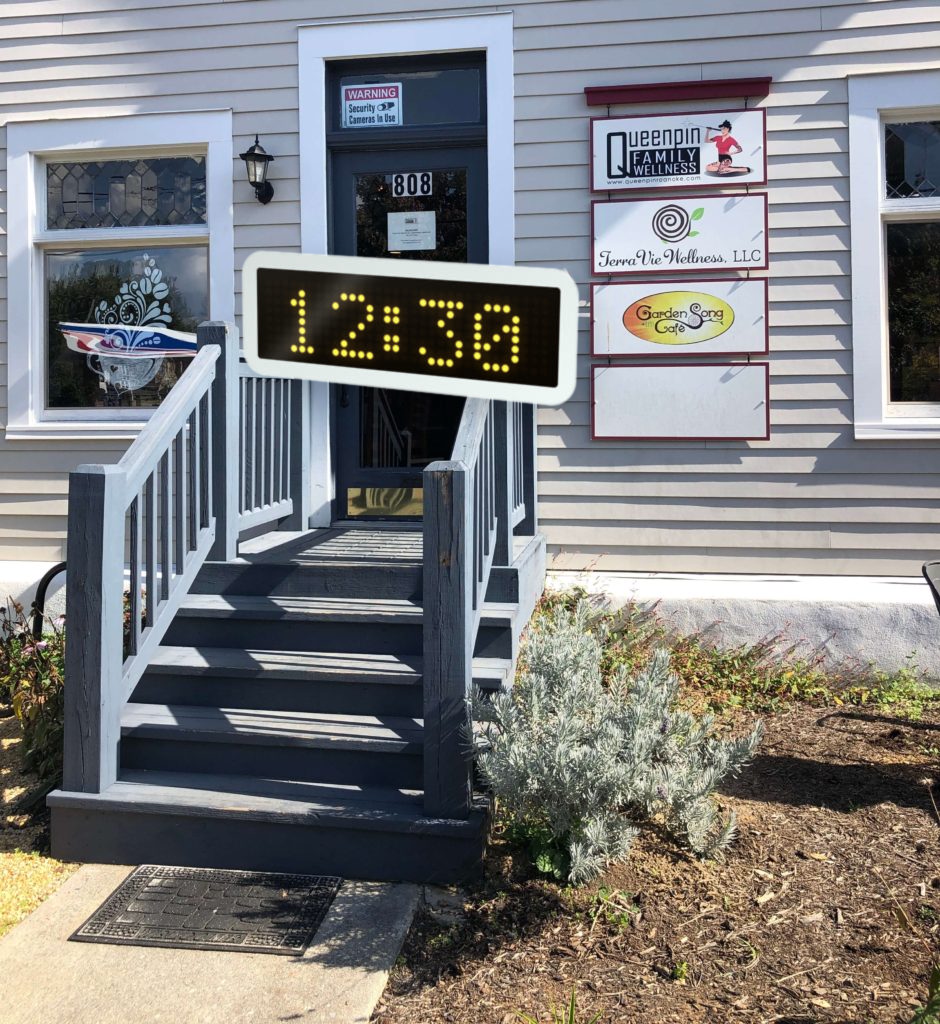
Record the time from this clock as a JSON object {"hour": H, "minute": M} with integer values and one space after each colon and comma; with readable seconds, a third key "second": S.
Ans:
{"hour": 12, "minute": 30}
